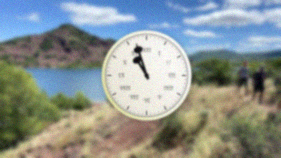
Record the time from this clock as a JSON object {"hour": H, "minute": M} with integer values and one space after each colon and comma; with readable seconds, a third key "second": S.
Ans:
{"hour": 10, "minute": 57}
